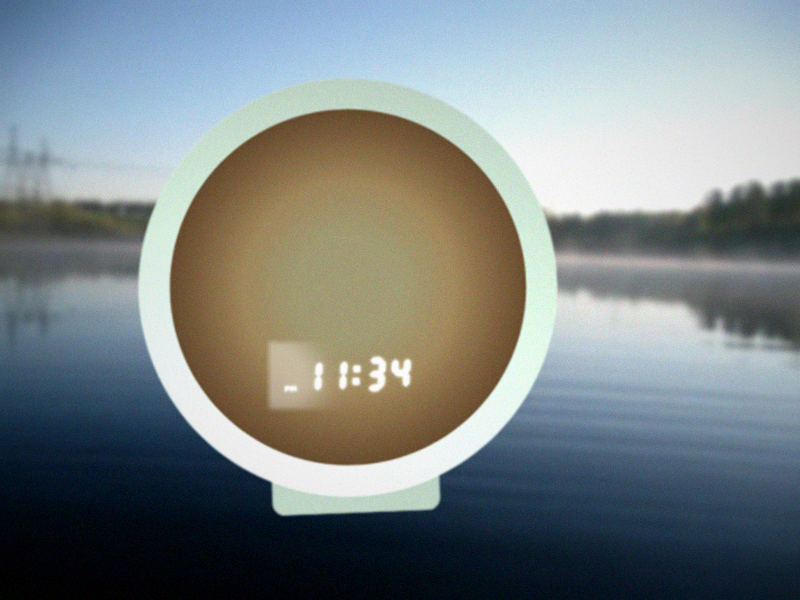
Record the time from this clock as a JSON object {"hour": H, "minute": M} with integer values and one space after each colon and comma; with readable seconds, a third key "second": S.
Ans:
{"hour": 11, "minute": 34}
